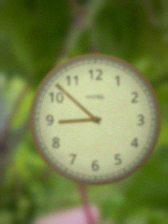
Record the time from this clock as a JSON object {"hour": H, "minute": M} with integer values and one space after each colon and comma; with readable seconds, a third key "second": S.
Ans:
{"hour": 8, "minute": 52}
